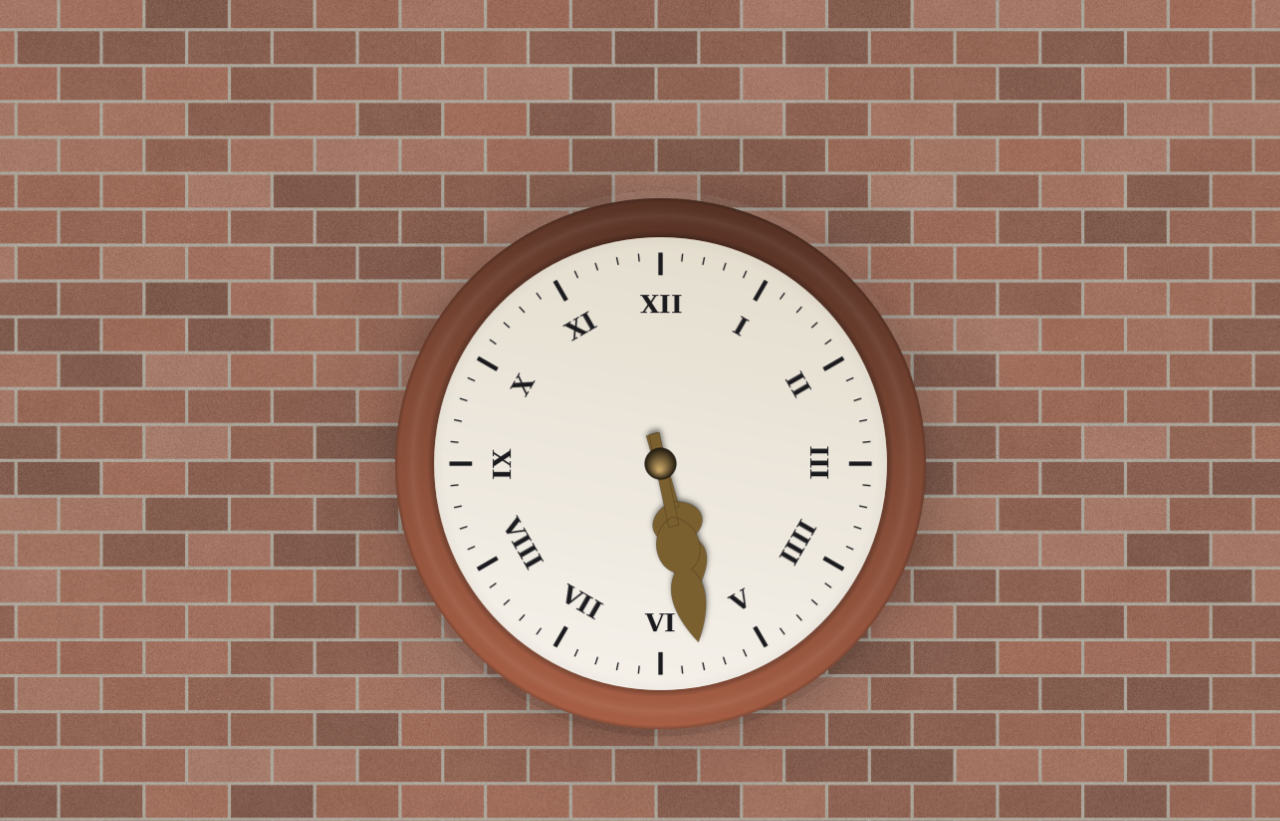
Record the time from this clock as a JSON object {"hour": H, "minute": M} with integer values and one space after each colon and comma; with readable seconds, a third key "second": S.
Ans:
{"hour": 5, "minute": 28}
